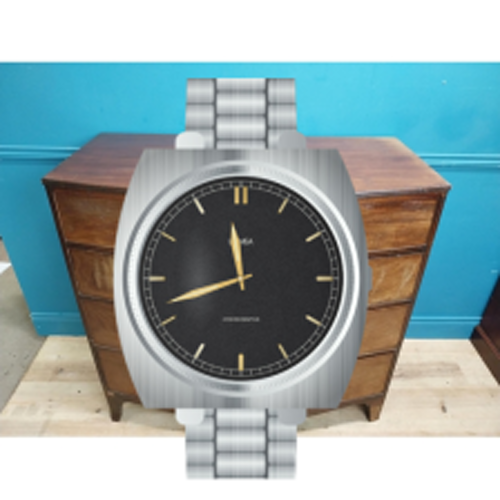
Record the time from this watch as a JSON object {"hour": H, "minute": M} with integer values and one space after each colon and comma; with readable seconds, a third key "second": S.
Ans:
{"hour": 11, "minute": 42}
